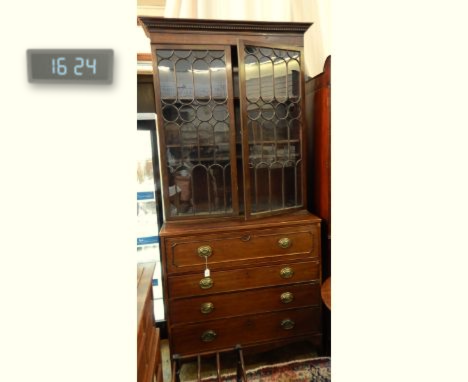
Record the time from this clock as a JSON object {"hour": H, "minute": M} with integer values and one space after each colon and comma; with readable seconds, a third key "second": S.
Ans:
{"hour": 16, "minute": 24}
